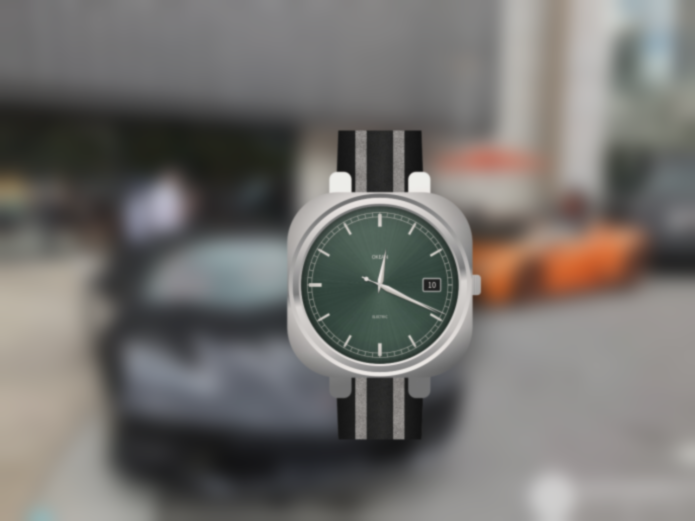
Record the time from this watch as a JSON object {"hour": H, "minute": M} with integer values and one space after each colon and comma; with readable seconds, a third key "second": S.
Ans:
{"hour": 12, "minute": 19, "second": 19}
